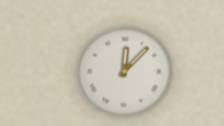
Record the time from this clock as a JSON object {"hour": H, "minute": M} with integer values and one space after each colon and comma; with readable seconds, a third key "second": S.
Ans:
{"hour": 12, "minute": 7}
